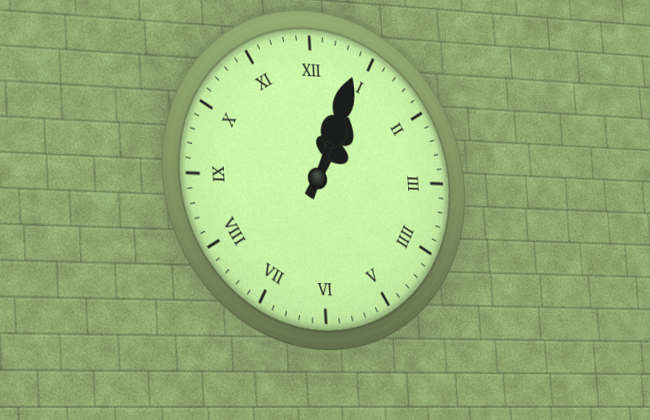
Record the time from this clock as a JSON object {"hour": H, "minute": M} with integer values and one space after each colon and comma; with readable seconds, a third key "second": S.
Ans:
{"hour": 1, "minute": 4}
